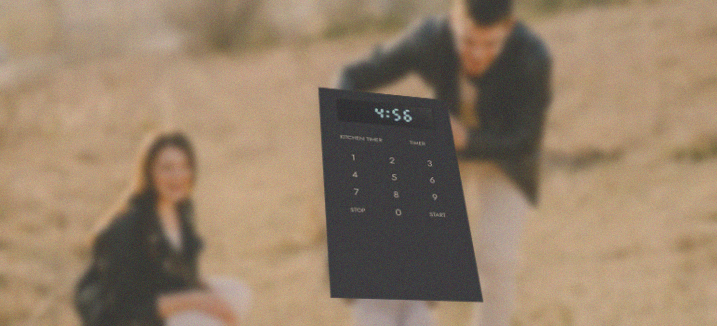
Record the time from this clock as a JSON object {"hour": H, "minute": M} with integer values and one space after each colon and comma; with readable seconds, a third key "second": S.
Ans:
{"hour": 4, "minute": 56}
